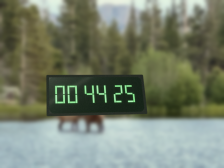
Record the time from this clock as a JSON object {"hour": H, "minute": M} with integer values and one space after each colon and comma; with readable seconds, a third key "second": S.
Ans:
{"hour": 0, "minute": 44, "second": 25}
